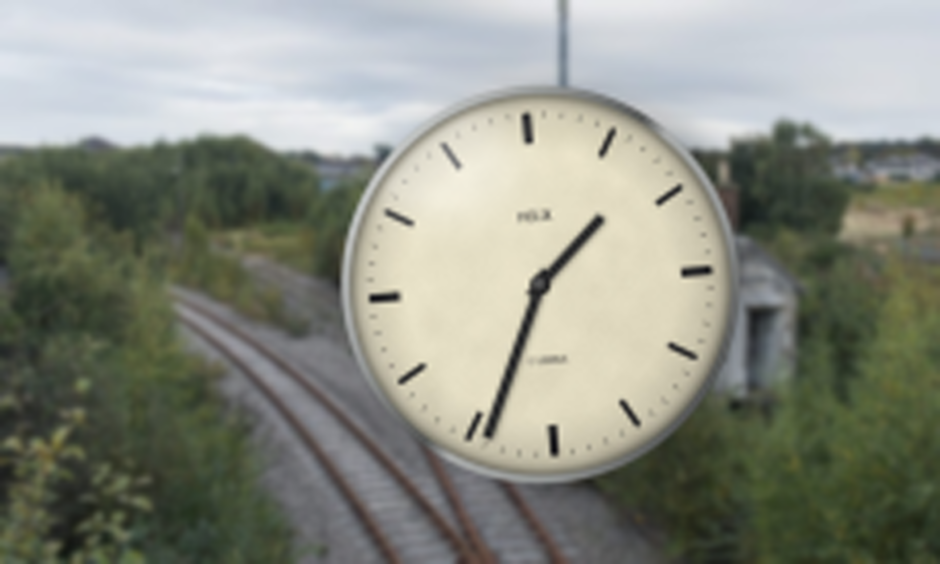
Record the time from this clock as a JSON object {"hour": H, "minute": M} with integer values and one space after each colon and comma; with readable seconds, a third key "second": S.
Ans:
{"hour": 1, "minute": 34}
